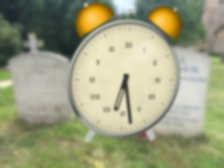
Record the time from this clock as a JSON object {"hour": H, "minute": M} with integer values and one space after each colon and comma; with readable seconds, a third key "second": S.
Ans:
{"hour": 6, "minute": 28}
